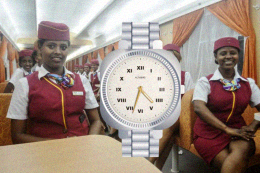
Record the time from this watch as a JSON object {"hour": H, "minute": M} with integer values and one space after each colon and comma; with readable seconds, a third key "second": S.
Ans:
{"hour": 4, "minute": 33}
